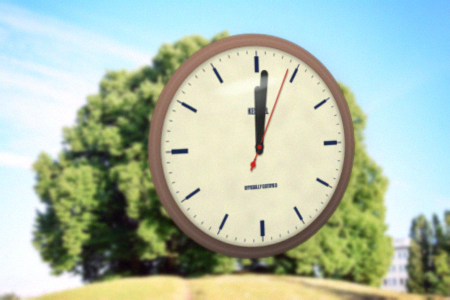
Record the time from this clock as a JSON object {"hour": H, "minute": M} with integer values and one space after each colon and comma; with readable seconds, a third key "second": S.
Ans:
{"hour": 12, "minute": 1, "second": 4}
